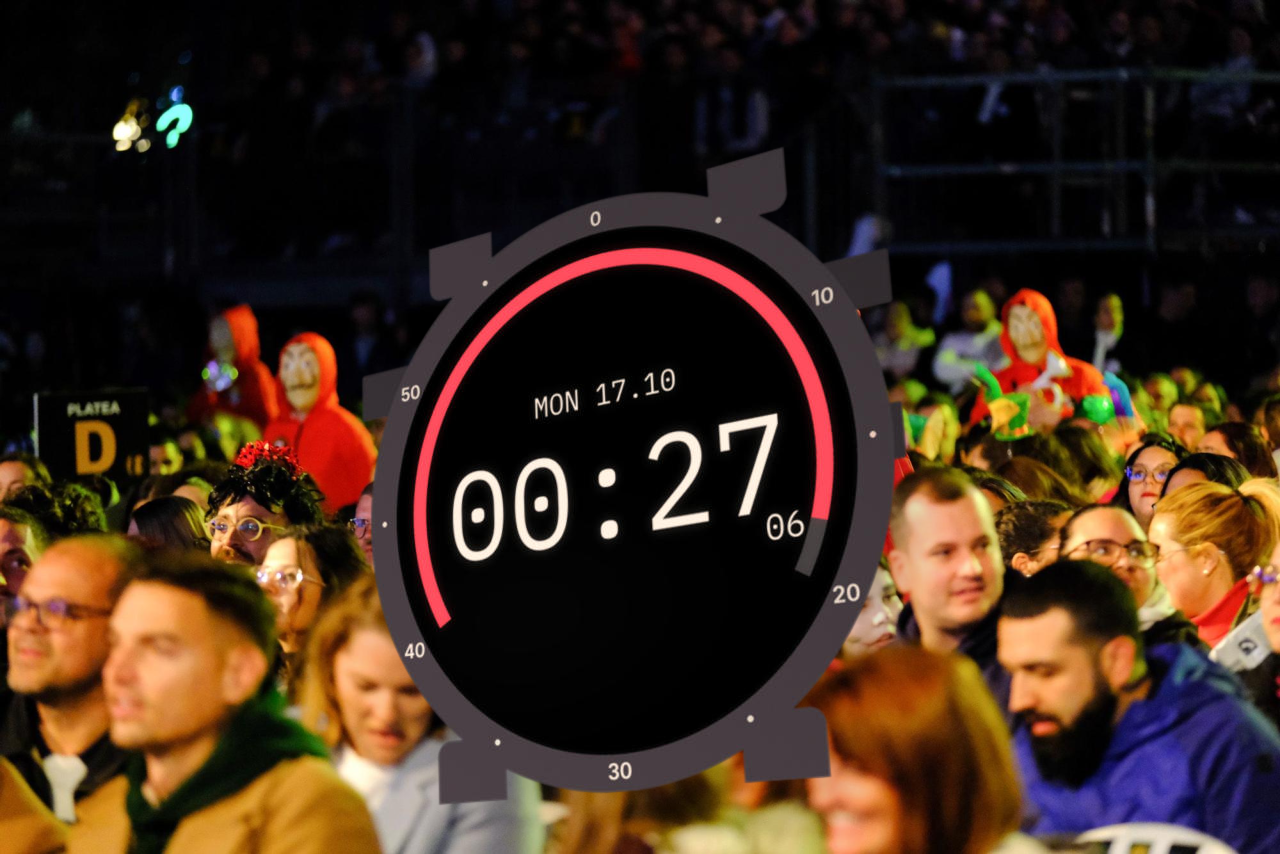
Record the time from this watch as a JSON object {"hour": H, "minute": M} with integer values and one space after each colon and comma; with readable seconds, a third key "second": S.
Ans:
{"hour": 0, "minute": 27, "second": 6}
